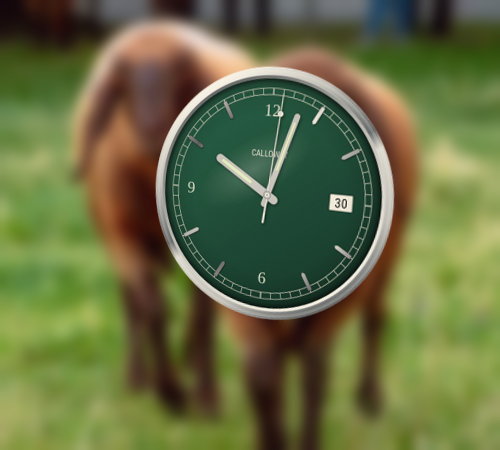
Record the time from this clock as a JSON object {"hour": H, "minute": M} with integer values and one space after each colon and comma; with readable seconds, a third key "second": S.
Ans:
{"hour": 10, "minute": 3, "second": 1}
